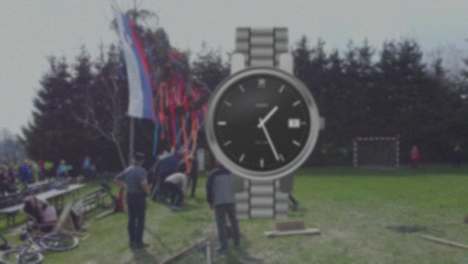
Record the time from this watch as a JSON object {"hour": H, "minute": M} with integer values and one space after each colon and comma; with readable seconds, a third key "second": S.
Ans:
{"hour": 1, "minute": 26}
